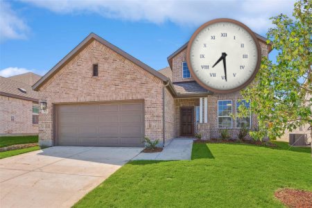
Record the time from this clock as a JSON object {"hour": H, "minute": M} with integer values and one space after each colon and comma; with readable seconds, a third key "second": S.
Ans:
{"hour": 7, "minute": 29}
